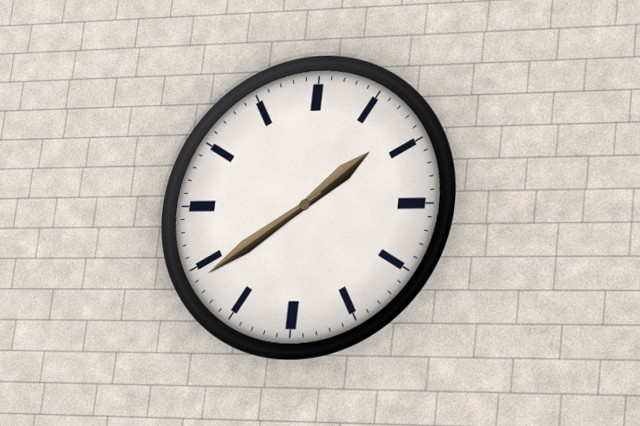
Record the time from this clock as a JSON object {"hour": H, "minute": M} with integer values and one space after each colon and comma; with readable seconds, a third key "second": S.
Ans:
{"hour": 1, "minute": 39}
